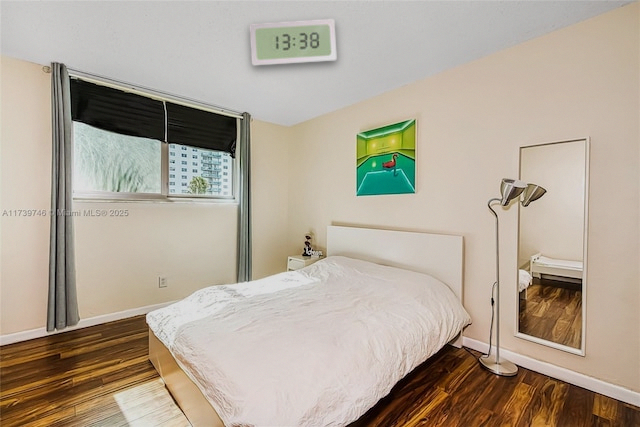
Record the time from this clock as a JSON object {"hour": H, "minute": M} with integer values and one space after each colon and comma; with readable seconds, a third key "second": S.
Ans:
{"hour": 13, "minute": 38}
